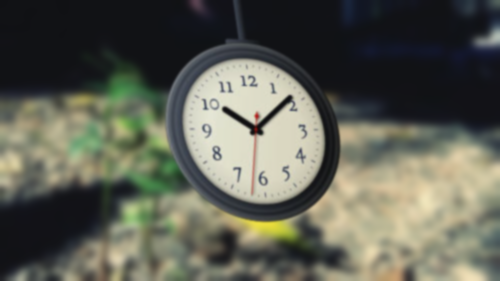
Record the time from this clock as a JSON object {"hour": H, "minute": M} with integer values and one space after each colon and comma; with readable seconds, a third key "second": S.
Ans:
{"hour": 10, "minute": 8, "second": 32}
